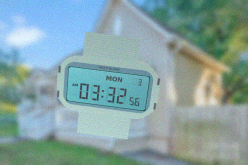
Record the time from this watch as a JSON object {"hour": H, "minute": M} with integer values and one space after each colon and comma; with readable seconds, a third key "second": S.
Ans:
{"hour": 3, "minute": 32, "second": 56}
